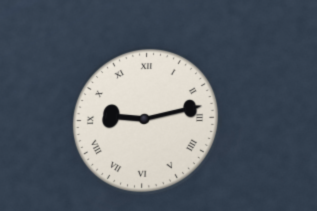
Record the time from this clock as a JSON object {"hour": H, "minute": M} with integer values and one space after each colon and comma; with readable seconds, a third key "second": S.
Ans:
{"hour": 9, "minute": 13}
